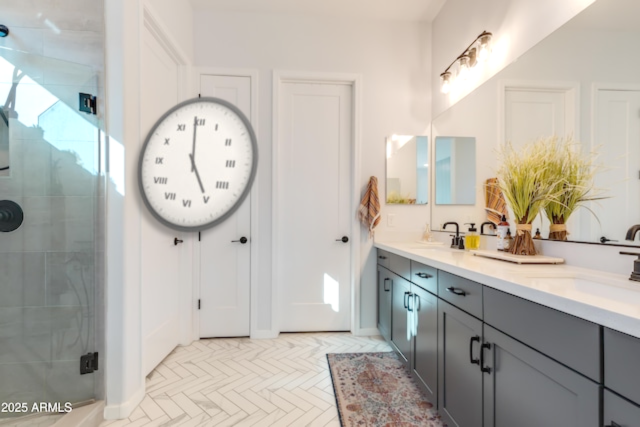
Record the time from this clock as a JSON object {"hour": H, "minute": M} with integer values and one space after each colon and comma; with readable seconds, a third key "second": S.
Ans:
{"hour": 4, "minute": 59}
